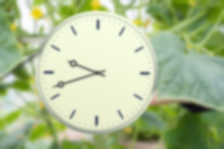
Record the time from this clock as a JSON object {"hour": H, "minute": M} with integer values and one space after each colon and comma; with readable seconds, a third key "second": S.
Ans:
{"hour": 9, "minute": 42}
